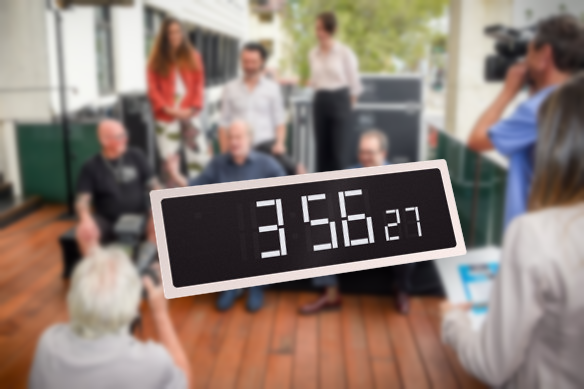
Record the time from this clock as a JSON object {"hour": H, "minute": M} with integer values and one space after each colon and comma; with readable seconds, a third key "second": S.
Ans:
{"hour": 3, "minute": 56, "second": 27}
